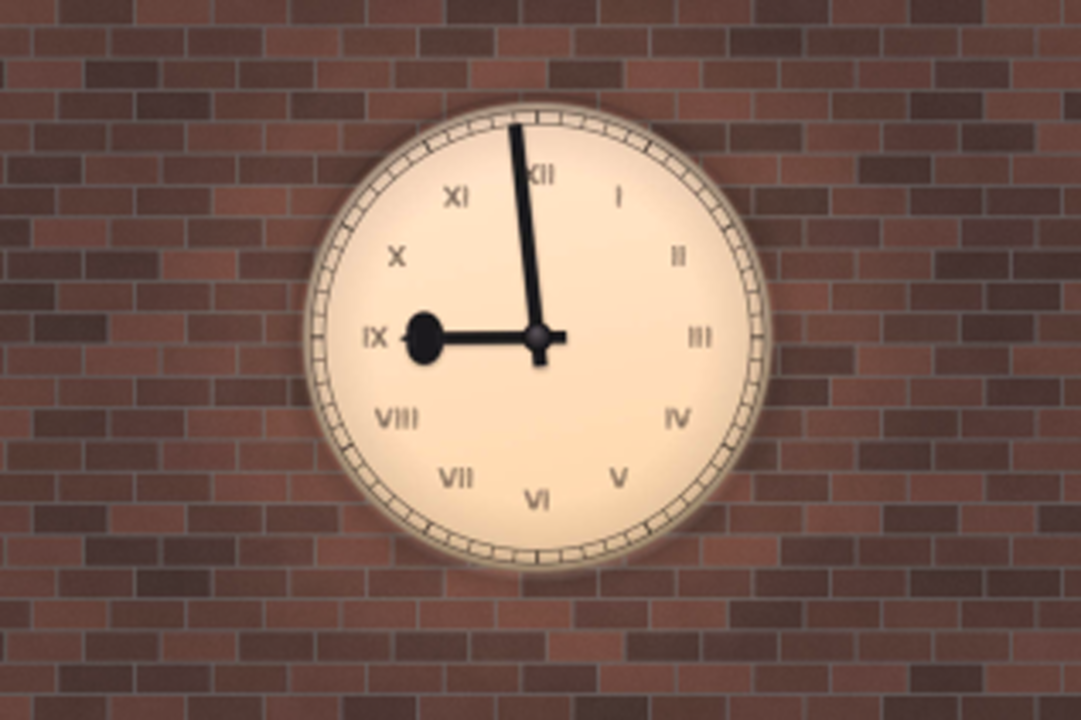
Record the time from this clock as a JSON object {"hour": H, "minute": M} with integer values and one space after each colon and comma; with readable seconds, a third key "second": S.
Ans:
{"hour": 8, "minute": 59}
